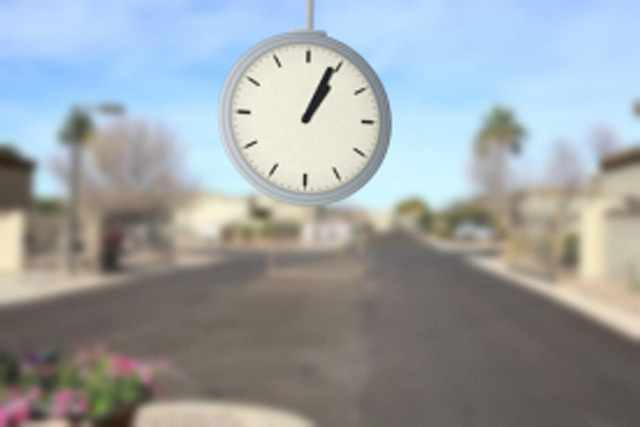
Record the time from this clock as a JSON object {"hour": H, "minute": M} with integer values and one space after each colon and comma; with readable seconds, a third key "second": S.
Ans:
{"hour": 1, "minute": 4}
